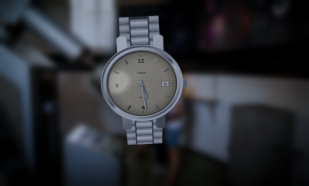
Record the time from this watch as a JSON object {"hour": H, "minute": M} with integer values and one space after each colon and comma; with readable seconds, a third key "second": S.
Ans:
{"hour": 5, "minute": 29}
